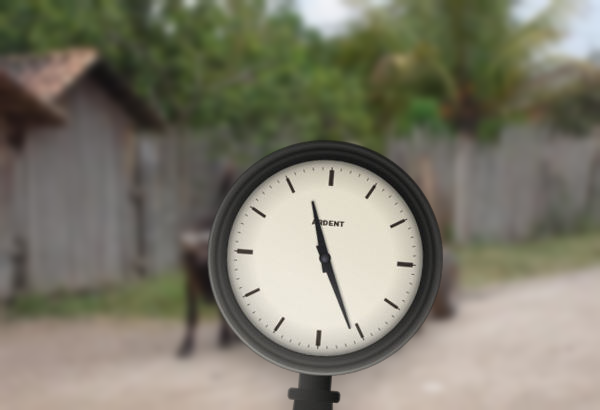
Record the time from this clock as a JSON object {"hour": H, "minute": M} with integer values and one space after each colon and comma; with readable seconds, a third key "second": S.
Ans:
{"hour": 11, "minute": 26}
